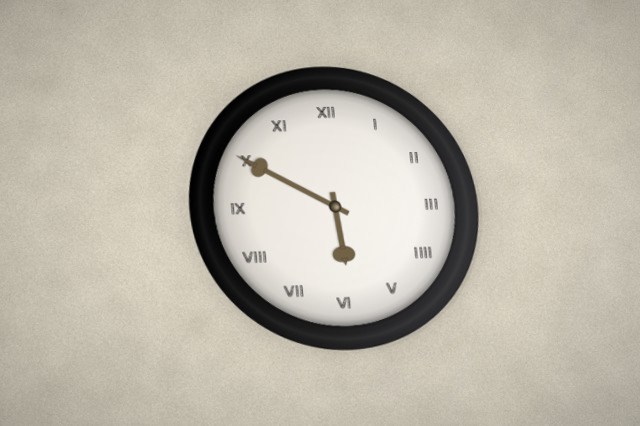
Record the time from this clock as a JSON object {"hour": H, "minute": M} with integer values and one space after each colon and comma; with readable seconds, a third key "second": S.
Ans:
{"hour": 5, "minute": 50}
